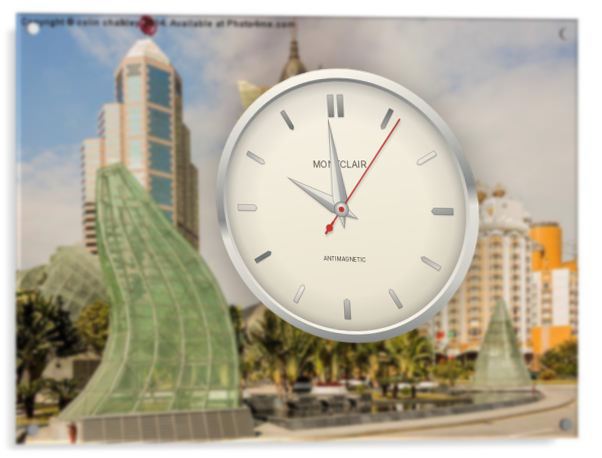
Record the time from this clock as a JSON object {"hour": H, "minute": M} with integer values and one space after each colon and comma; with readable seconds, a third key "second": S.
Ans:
{"hour": 9, "minute": 59, "second": 6}
